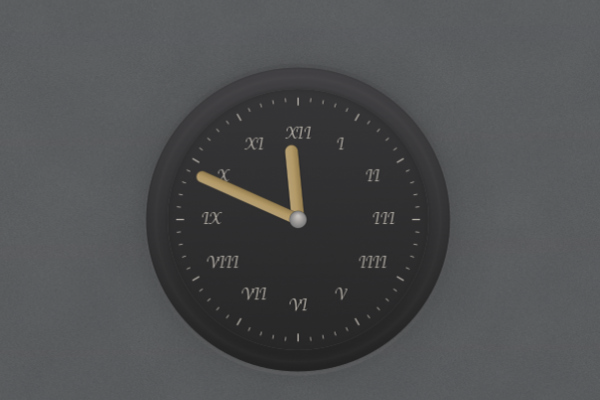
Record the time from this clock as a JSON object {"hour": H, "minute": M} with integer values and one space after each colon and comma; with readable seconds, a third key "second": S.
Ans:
{"hour": 11, "minute": 49}
